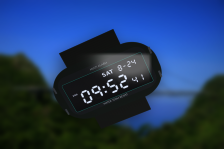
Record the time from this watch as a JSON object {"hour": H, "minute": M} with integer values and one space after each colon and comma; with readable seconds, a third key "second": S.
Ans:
{"hour": 9, "minute": 52, "second": 41}
